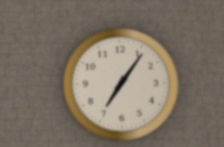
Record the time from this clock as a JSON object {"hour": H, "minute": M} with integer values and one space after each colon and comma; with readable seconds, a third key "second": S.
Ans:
{"hour": 7, "minute": 6}
